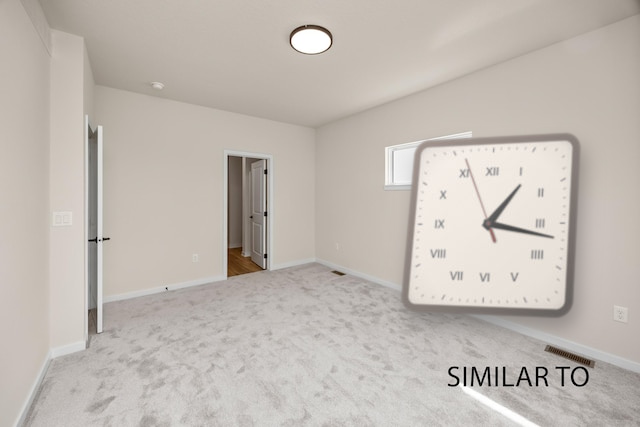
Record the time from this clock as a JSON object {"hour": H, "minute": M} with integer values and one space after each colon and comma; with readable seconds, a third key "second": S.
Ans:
{"hour": 1, "minute": 16, "second": 56}
